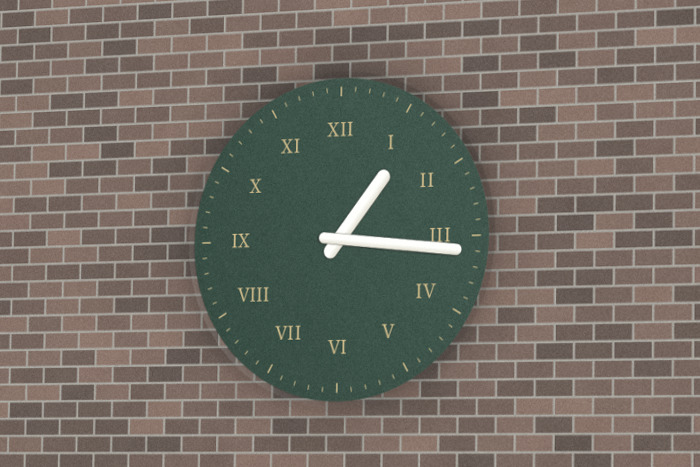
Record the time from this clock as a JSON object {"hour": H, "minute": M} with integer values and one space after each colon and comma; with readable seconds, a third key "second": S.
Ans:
{"hour": 1, "minute": 16}
